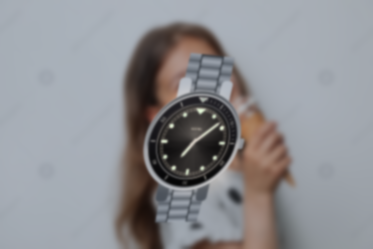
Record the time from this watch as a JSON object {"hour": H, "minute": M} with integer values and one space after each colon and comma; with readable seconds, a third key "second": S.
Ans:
{"hour": 7, "minute": 8}
